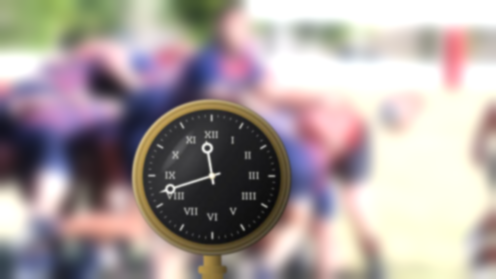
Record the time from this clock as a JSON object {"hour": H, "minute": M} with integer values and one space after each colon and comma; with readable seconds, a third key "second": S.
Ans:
{"hour": 11, "minute": 42}
